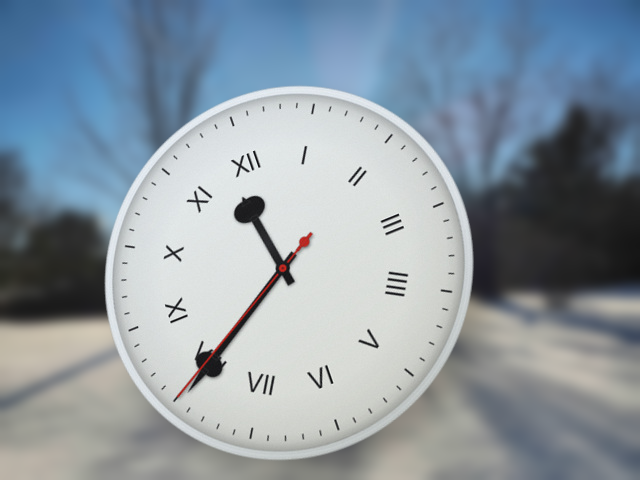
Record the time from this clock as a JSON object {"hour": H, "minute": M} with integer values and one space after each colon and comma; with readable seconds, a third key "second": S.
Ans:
{"hour": 11, "minute": 39, "second": 40}
